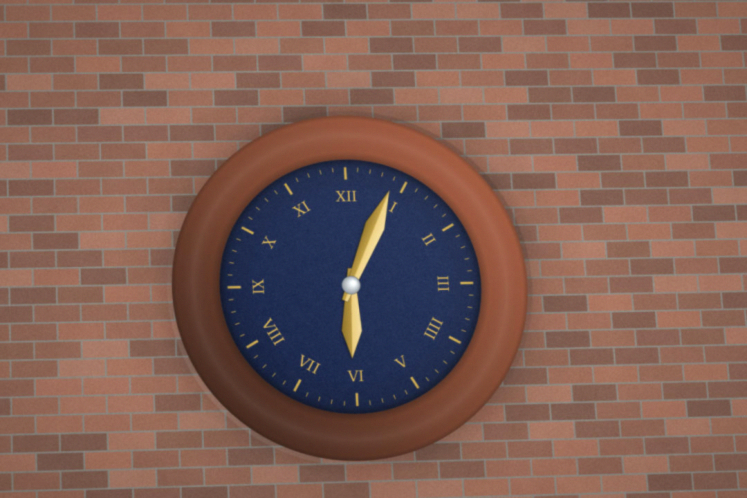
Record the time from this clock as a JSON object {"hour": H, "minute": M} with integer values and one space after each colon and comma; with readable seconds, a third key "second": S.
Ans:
{"hour": 6, "minute": 4}
